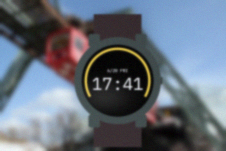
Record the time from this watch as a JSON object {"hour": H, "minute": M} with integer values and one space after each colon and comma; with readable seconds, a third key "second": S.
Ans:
{"hour": 17, "minute": 41}
